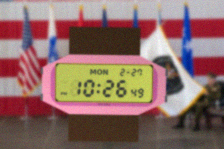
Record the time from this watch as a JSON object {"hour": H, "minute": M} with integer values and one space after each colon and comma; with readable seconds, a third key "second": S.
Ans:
{"hour": 10, "minute": 26}
